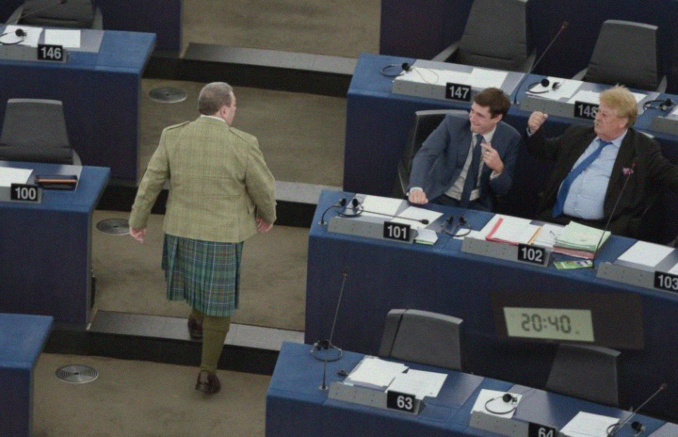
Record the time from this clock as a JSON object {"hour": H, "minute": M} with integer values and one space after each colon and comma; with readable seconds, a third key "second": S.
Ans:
{"hour": 20, "minute": 40}
